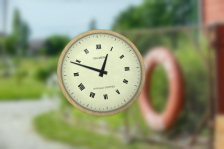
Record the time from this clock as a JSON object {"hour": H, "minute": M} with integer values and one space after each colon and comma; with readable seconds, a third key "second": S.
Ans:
{"hour": 12, "minute": 49}
